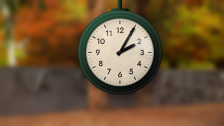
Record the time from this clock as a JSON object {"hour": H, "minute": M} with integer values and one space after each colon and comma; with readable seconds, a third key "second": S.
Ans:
{"hour": 2, "minute": 5}
